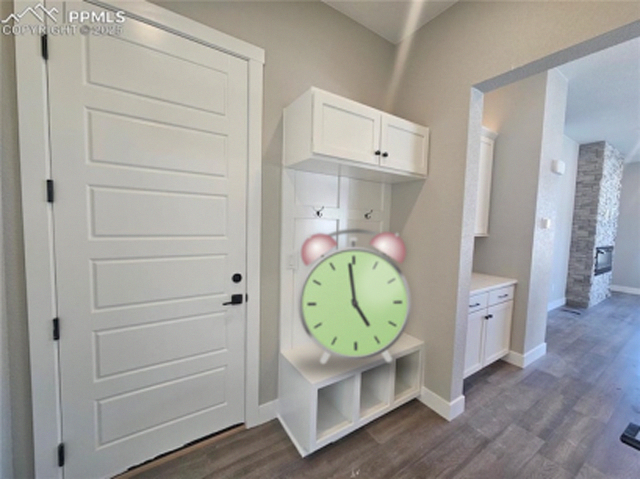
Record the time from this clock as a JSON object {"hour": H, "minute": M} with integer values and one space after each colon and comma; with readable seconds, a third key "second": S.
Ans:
{"hour": 4, "minute": 59}
